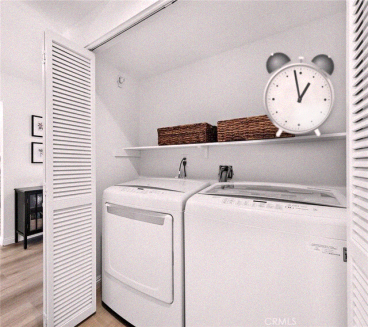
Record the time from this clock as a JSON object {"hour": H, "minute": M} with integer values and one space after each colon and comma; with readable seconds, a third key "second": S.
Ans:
{"hour": 12, "minute": 58}
